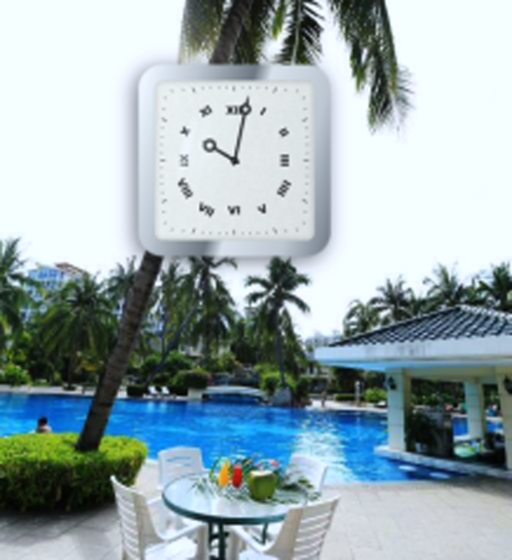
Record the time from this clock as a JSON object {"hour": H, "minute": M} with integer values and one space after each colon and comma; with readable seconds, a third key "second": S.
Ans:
{"hour": 10, "minute": 2}
